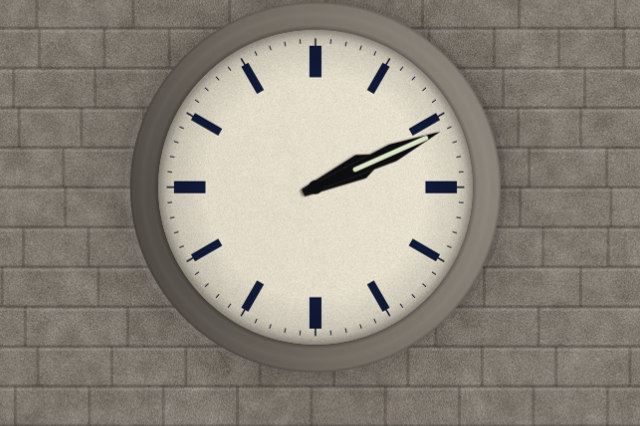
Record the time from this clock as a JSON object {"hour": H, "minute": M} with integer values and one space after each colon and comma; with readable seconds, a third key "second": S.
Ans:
{"hour": 2, "minute": 11}
